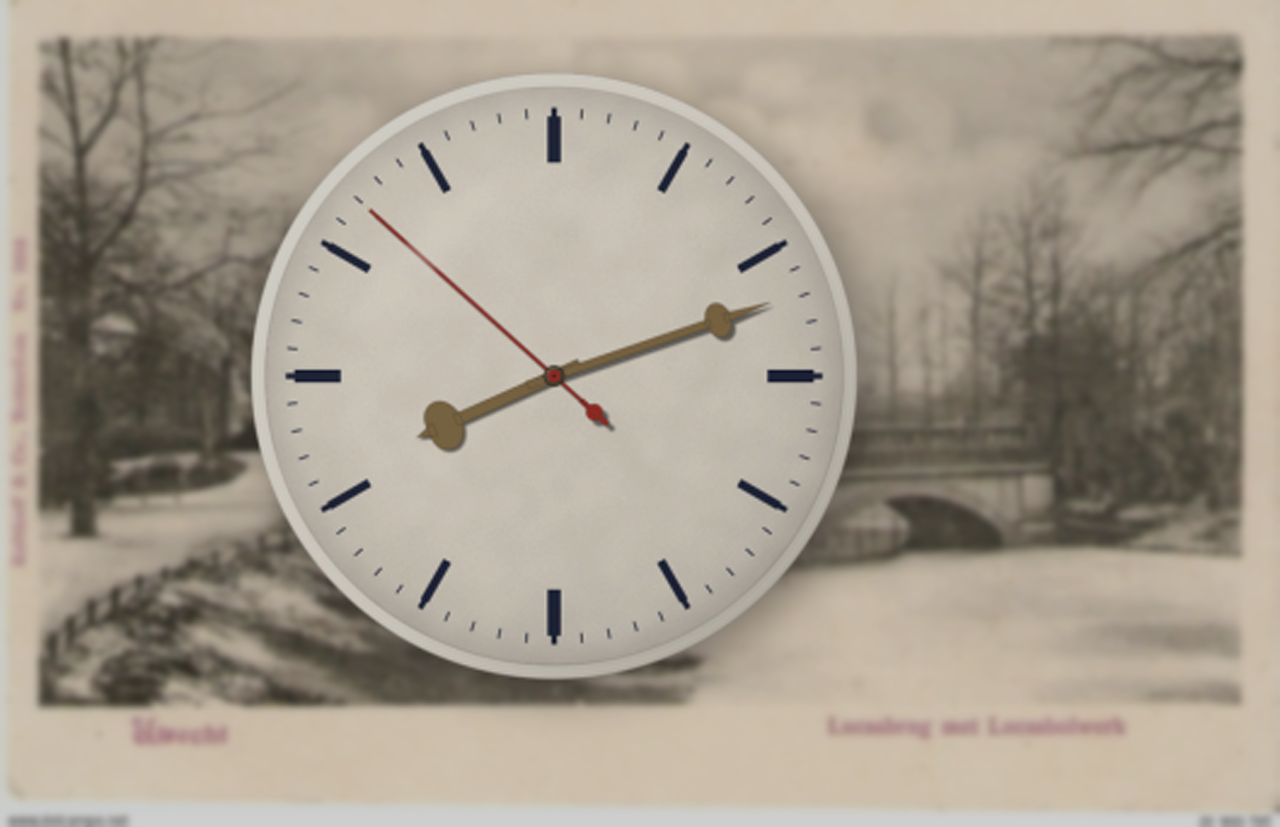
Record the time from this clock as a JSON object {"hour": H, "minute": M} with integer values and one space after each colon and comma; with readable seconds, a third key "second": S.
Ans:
{"hour": 8, "minute": 11, "second": 52}
